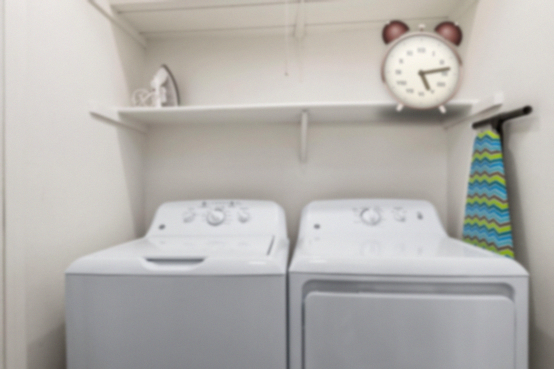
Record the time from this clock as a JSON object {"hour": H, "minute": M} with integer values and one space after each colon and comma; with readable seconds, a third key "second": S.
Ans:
{"hour": 5, "minute": 13}
